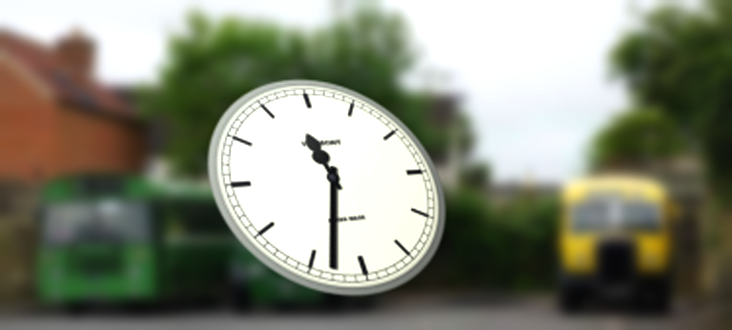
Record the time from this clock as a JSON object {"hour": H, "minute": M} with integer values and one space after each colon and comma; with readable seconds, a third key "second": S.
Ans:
{"hour": 11, "minute": 33}
